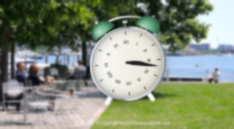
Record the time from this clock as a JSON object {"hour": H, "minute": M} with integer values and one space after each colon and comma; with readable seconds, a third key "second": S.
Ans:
{"hour": 3, "minute": 17}
